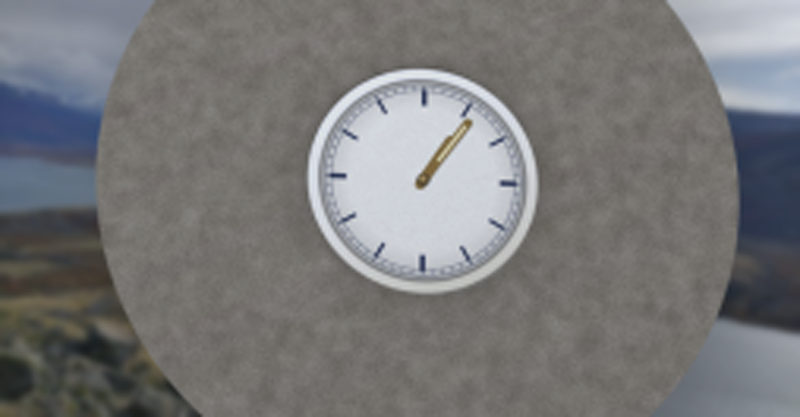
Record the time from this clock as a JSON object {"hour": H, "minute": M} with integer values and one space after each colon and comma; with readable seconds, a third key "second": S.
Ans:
{"hour": 1, "minute": 6}
